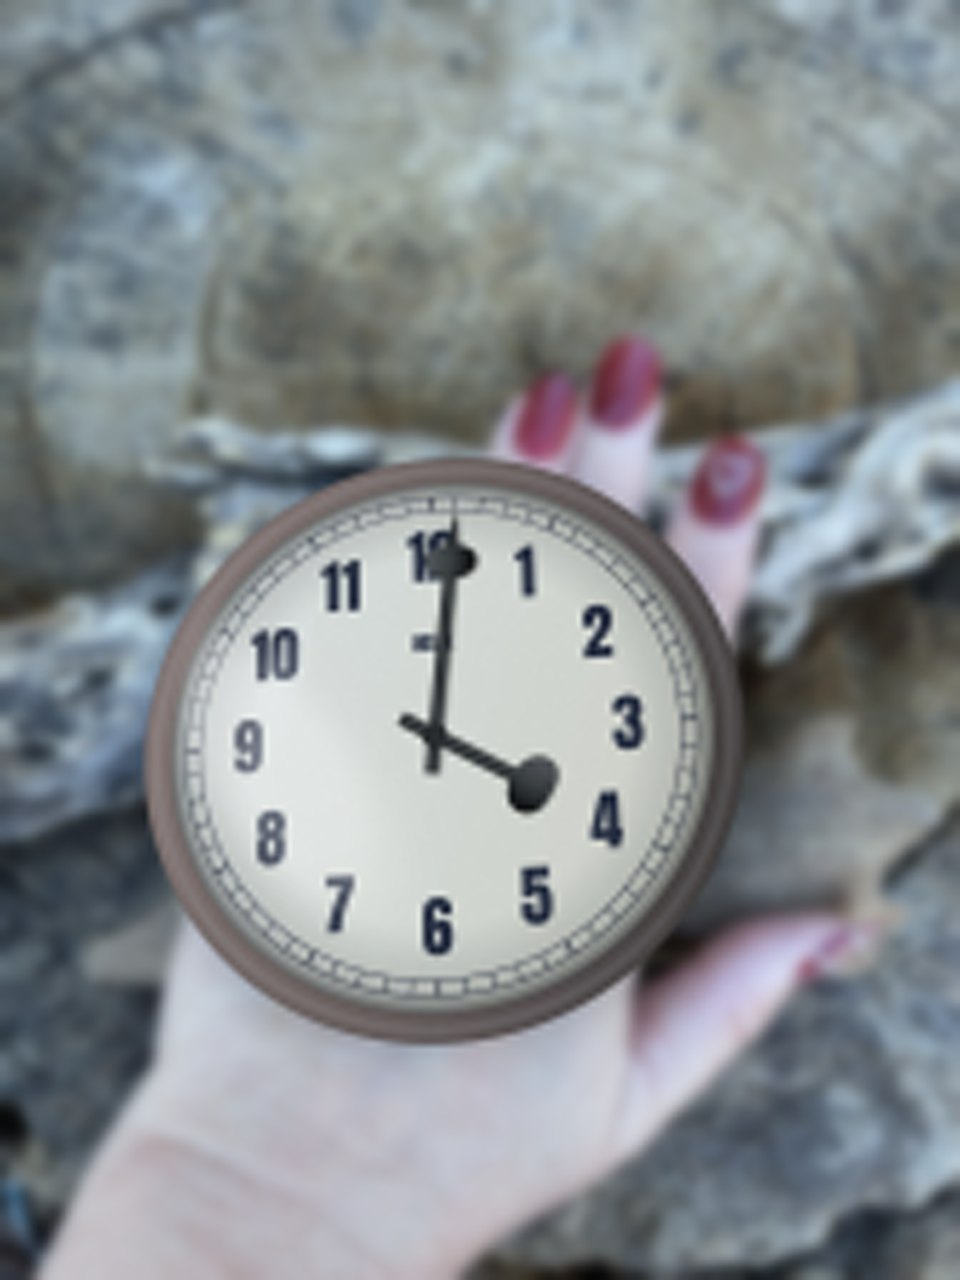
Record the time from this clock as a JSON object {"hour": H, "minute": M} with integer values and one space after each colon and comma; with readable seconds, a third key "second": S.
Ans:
{"hour": 4, "minute": 1}
